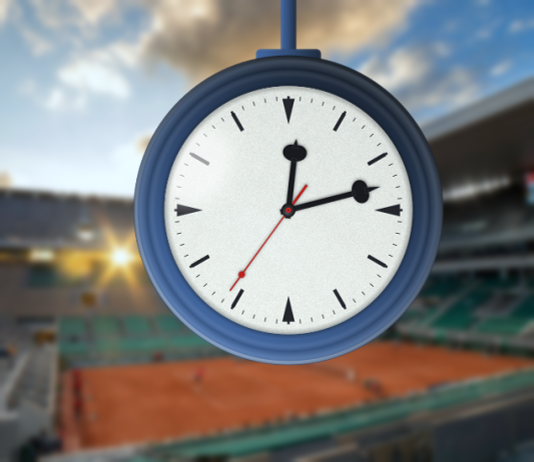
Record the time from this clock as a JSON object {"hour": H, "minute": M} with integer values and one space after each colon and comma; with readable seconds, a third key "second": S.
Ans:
{"hour": 12, "minute": 12, "second": 36}
